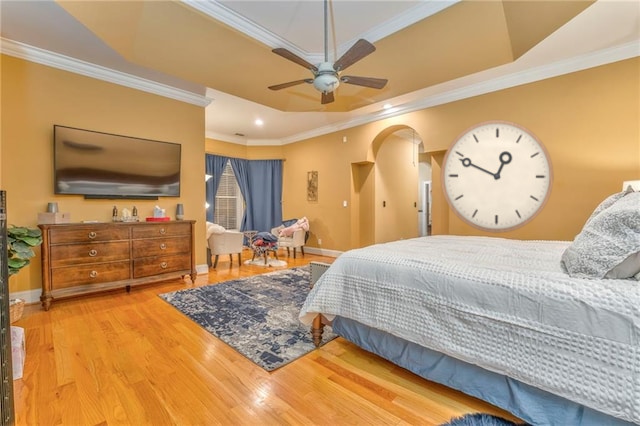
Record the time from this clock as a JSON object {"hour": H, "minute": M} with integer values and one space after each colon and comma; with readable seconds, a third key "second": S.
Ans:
{"hour": 12, "minute": 49}
